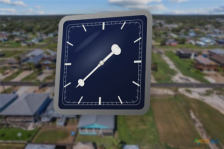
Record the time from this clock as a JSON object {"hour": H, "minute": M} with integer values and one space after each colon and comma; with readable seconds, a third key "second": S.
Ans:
{"hour": 1, "minute": 38}
